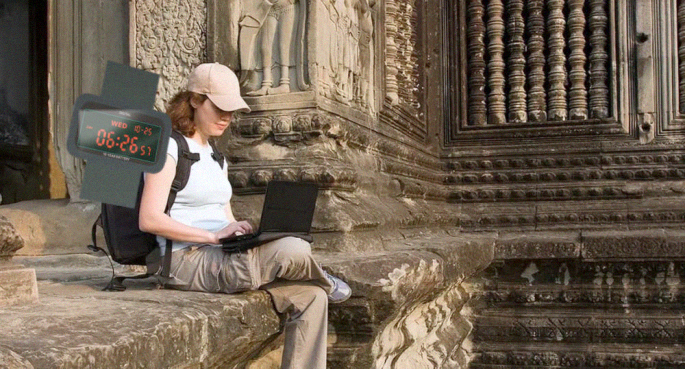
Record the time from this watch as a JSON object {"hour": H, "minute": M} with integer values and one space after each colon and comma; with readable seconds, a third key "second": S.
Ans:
{"hour": 6, "minute": 26, "second": 57}
